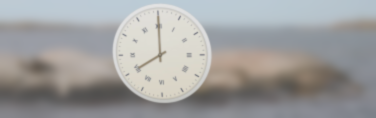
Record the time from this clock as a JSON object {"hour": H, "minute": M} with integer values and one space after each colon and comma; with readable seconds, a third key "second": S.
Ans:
{"hour": 8, "minute": 0}
